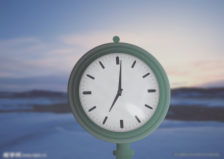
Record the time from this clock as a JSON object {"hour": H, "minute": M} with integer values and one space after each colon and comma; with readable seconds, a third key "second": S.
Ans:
{"hour": 7, "minute": 1}
